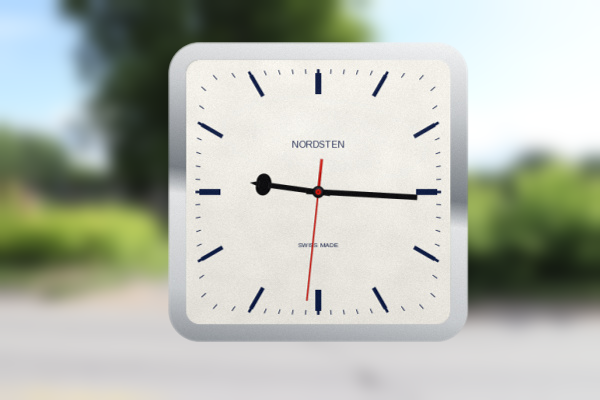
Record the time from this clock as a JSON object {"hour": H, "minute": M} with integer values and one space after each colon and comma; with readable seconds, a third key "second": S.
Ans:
{"hour": 9, "minute": 15, "second": 31}
